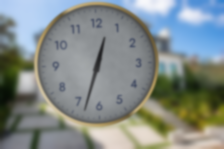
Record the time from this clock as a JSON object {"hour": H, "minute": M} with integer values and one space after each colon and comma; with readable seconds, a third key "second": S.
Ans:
{"hour": 12, "minute": 33}
